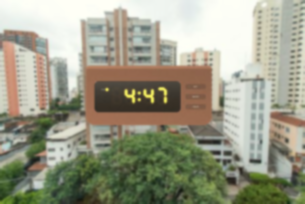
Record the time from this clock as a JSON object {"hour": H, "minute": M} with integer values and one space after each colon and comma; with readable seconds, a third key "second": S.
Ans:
{"hour": 4, "minute": 47}
